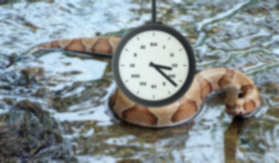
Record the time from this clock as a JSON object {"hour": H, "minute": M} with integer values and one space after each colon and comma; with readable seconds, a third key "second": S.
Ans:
{"hour": 3, "minute": 22}
